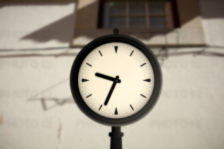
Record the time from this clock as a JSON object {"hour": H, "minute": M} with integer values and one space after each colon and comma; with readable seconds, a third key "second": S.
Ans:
{"hour": 9, "minute": 34}
